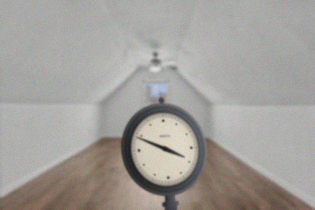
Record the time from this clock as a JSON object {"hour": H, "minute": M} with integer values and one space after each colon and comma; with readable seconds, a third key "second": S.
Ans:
{"hour": 3, "minute": 49}
